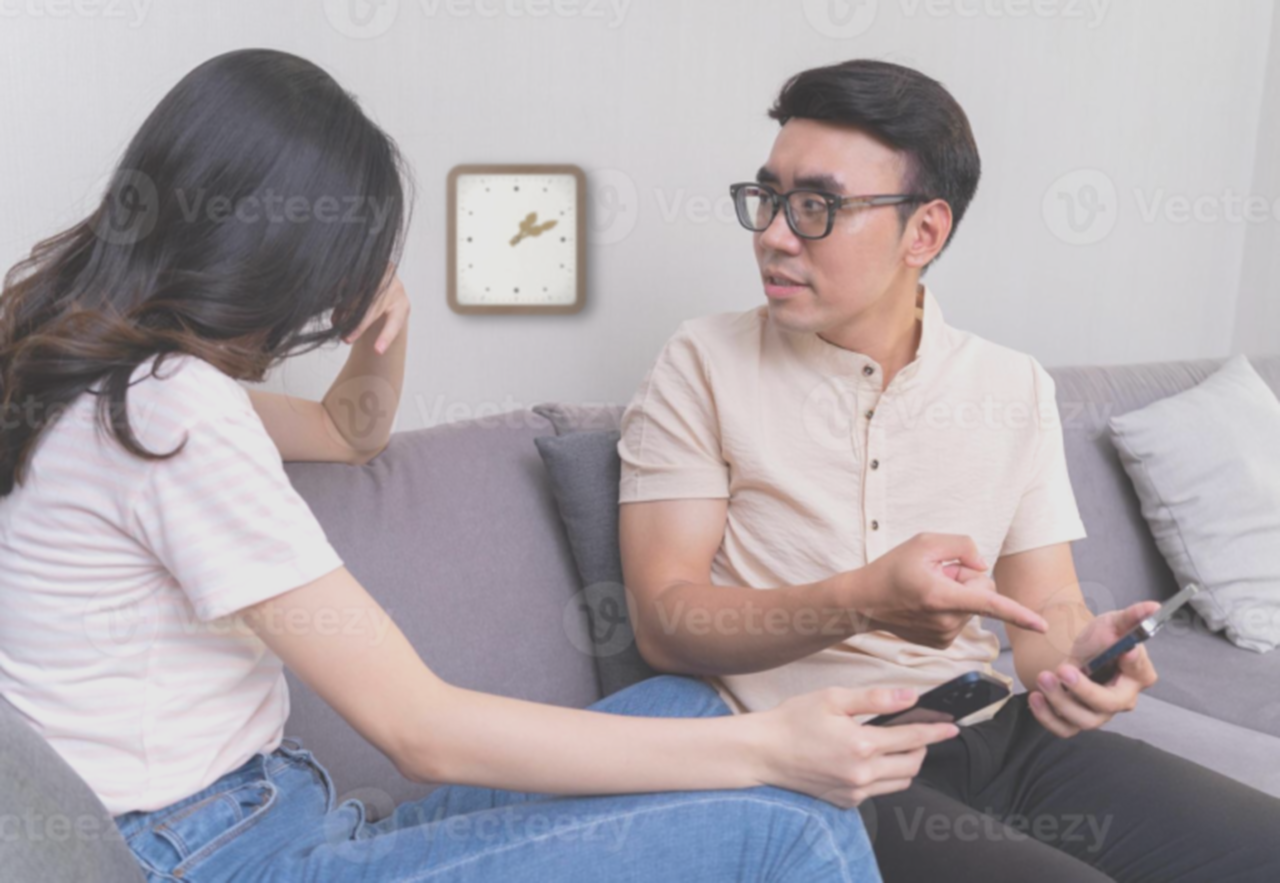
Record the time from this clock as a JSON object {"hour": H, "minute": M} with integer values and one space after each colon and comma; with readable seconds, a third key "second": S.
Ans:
{"hour": 1, "minute": 11}
